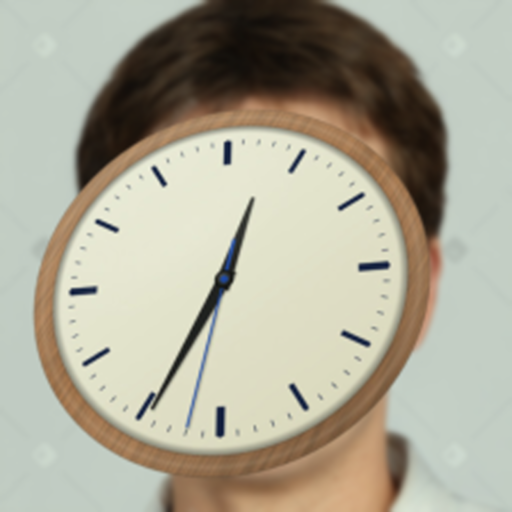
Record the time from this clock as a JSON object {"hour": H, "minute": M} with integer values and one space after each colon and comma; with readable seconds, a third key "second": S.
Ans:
{"hour": 12, "minute": 34, "second": 32}
